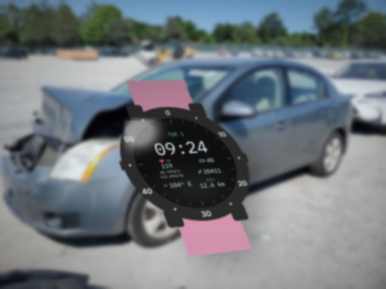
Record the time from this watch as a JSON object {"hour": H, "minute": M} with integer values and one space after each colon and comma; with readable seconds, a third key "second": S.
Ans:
{"hour": 9, "minute": 24}
